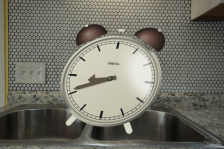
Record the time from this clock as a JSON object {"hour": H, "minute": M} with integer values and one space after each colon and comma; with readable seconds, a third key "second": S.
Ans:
{"hour": 8, "minute": 41}
